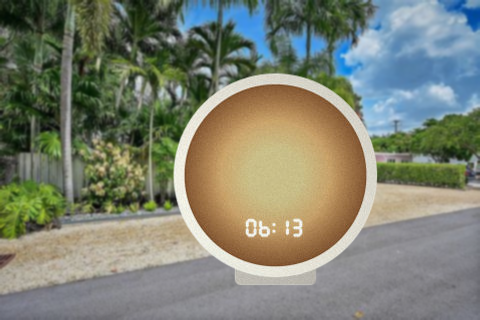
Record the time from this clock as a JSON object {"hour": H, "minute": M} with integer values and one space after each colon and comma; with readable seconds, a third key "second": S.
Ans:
{"hour": 6, "minute": 13}
